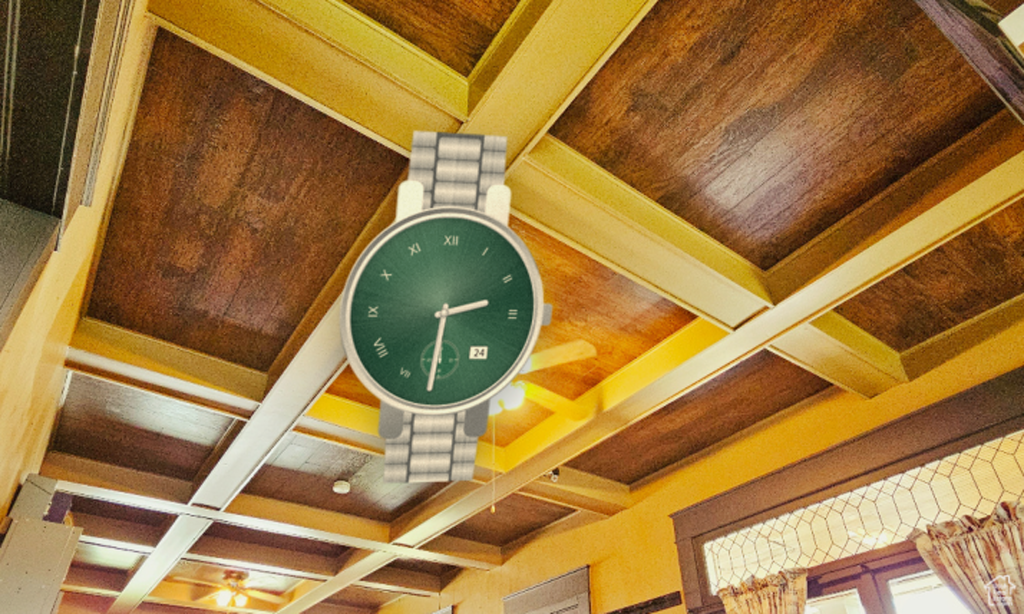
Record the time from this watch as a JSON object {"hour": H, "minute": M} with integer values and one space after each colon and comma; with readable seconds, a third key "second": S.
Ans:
{"hour": 2, "minute": 31}
